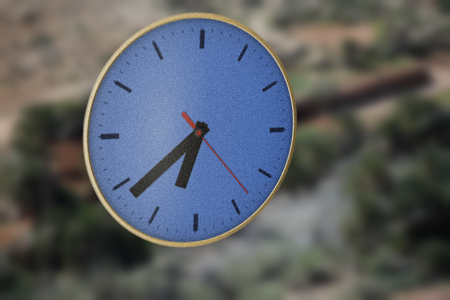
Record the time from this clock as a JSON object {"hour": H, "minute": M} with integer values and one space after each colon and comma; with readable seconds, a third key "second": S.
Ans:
{"hour": 6, "minute": 38, "second": 23}
